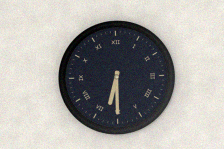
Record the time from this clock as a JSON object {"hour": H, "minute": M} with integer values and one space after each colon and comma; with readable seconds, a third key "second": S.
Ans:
{"hour": 6, "minute": 30}
